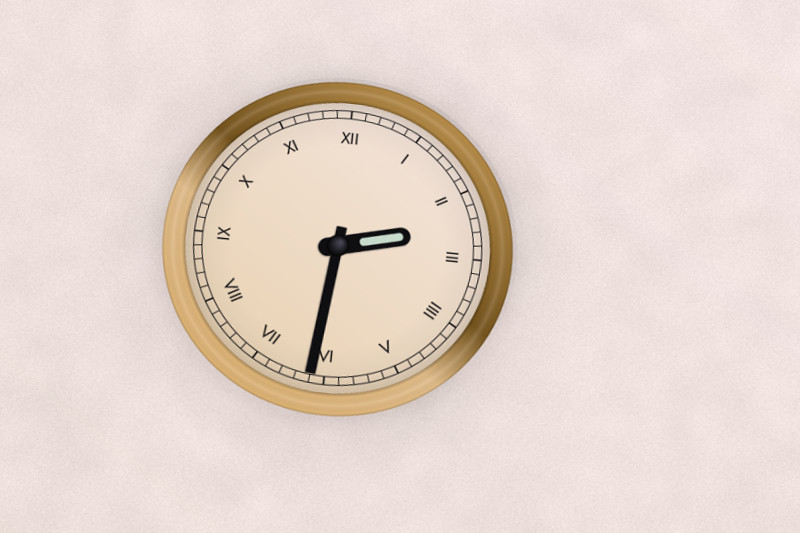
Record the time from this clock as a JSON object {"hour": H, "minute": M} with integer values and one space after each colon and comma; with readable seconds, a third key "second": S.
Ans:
{"hour": 2, "minute": 31}
